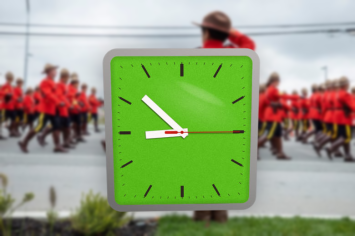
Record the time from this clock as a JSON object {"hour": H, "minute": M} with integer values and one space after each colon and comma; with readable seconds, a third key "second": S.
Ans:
{"hour": 8, "minute": 52, "second": 15}
